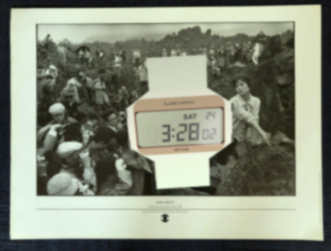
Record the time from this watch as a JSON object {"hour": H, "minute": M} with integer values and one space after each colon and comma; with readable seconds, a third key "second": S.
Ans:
{"hour": 3, "minute": 28, "second": 2}
